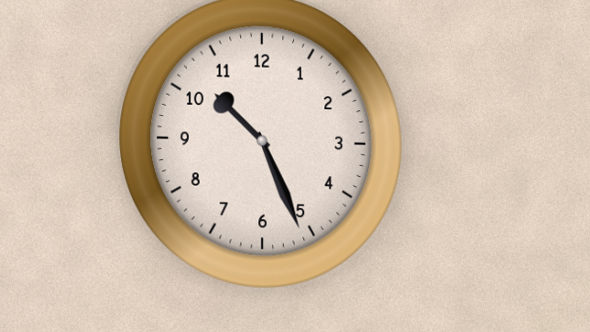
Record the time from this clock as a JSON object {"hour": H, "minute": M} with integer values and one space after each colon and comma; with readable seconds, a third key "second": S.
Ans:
{"hour": 10, "minute": 26}
